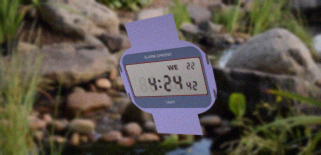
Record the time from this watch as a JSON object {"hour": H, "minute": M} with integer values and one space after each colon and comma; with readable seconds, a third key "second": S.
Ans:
{"hour": 4, "minute": 24, "second": 42}
